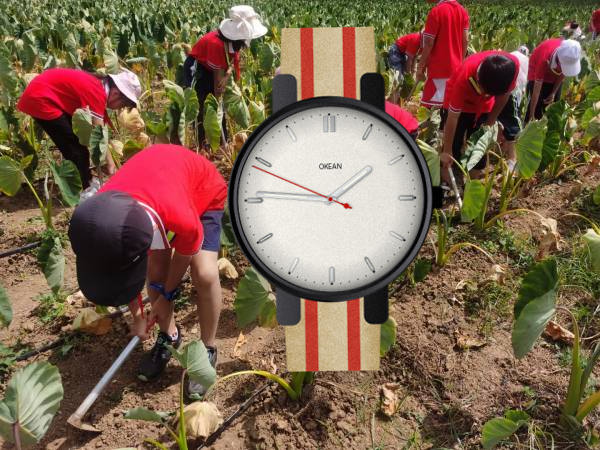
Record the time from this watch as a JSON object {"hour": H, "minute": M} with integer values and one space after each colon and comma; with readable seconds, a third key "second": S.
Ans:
{"hour": 1, "minute": 45, "second": 49}
